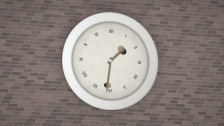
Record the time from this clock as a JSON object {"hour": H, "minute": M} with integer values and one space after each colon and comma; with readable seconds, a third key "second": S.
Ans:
{"hour": 1, "minute": 31}
